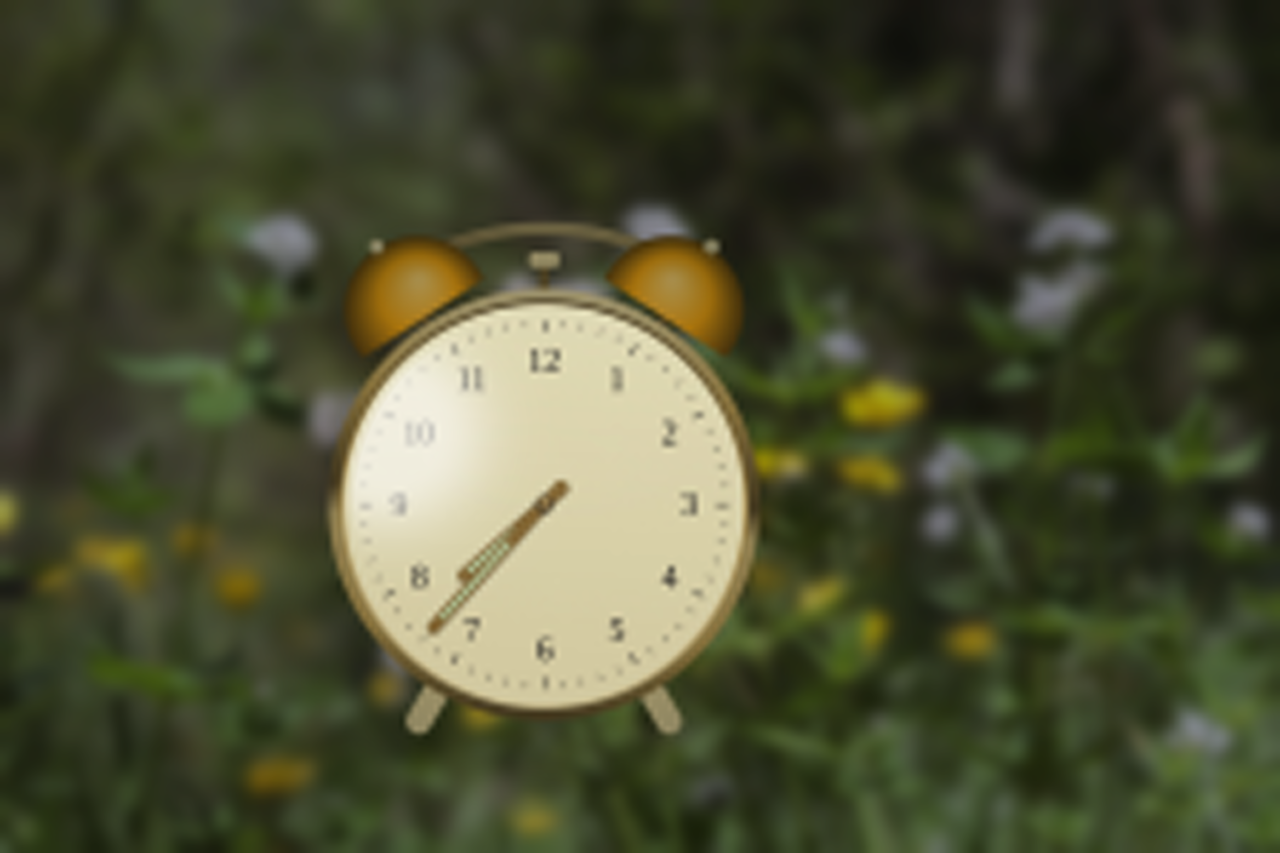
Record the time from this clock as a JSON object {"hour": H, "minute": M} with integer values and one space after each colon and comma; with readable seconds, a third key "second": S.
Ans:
{"hour": 7, "minute": 37}
